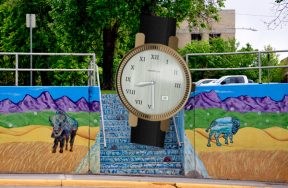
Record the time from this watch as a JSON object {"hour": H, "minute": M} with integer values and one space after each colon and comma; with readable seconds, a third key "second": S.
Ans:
{"hour": 8, "minute": 29}
